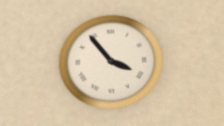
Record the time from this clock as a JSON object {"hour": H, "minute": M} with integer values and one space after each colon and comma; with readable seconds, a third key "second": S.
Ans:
{"hour": 3, "minute": 54}
